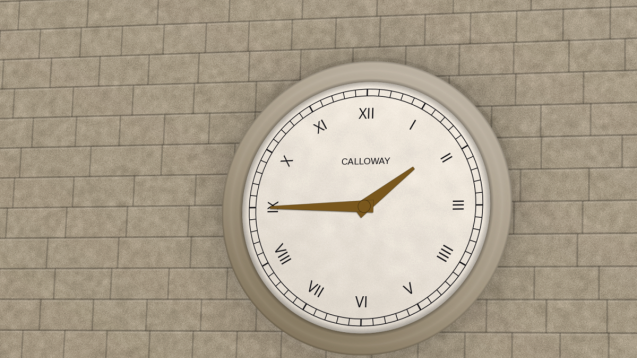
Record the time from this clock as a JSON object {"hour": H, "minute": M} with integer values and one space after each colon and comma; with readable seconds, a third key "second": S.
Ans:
{"hour": 1, "minute": 45}
